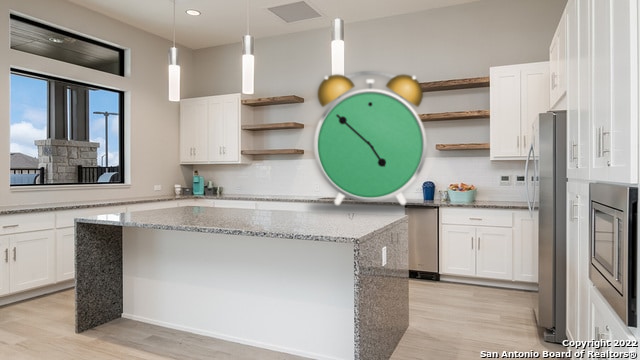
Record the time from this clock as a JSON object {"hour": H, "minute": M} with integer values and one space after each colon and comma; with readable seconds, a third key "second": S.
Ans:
{"hour": 4, "minute": 52}
